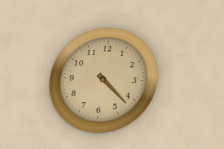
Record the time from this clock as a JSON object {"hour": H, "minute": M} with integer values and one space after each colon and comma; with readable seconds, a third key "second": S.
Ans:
{"hour": 4, "minute": 22}
